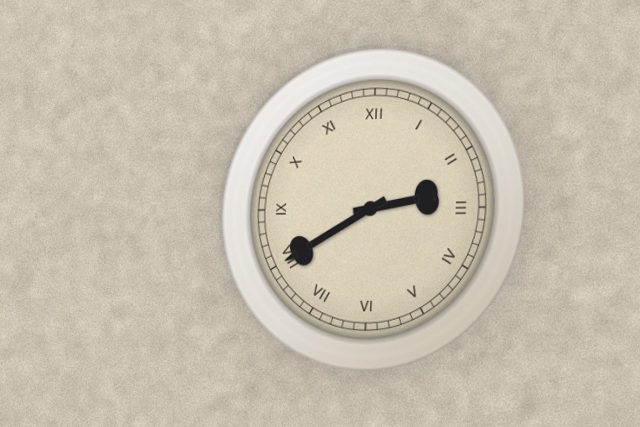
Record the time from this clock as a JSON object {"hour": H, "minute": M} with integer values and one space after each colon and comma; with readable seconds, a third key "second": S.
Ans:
{"hour": 2, "minute": 40}
